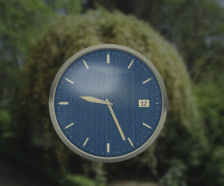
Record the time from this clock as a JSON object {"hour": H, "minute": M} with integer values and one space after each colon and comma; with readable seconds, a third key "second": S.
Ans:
{"hour": 9, "minute": 26}
